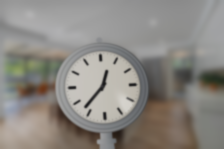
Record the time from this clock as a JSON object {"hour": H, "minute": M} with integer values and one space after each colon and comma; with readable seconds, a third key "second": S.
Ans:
{"hour": 12, "minute": 37}
